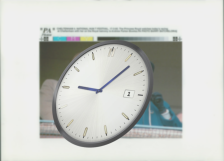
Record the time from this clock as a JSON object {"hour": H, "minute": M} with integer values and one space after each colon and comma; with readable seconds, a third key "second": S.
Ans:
{"hour": 9, "minute": 7}
